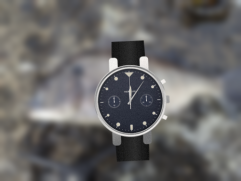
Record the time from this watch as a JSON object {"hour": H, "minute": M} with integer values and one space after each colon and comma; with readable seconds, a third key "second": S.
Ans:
{"hour": 12, "minute": 6}
